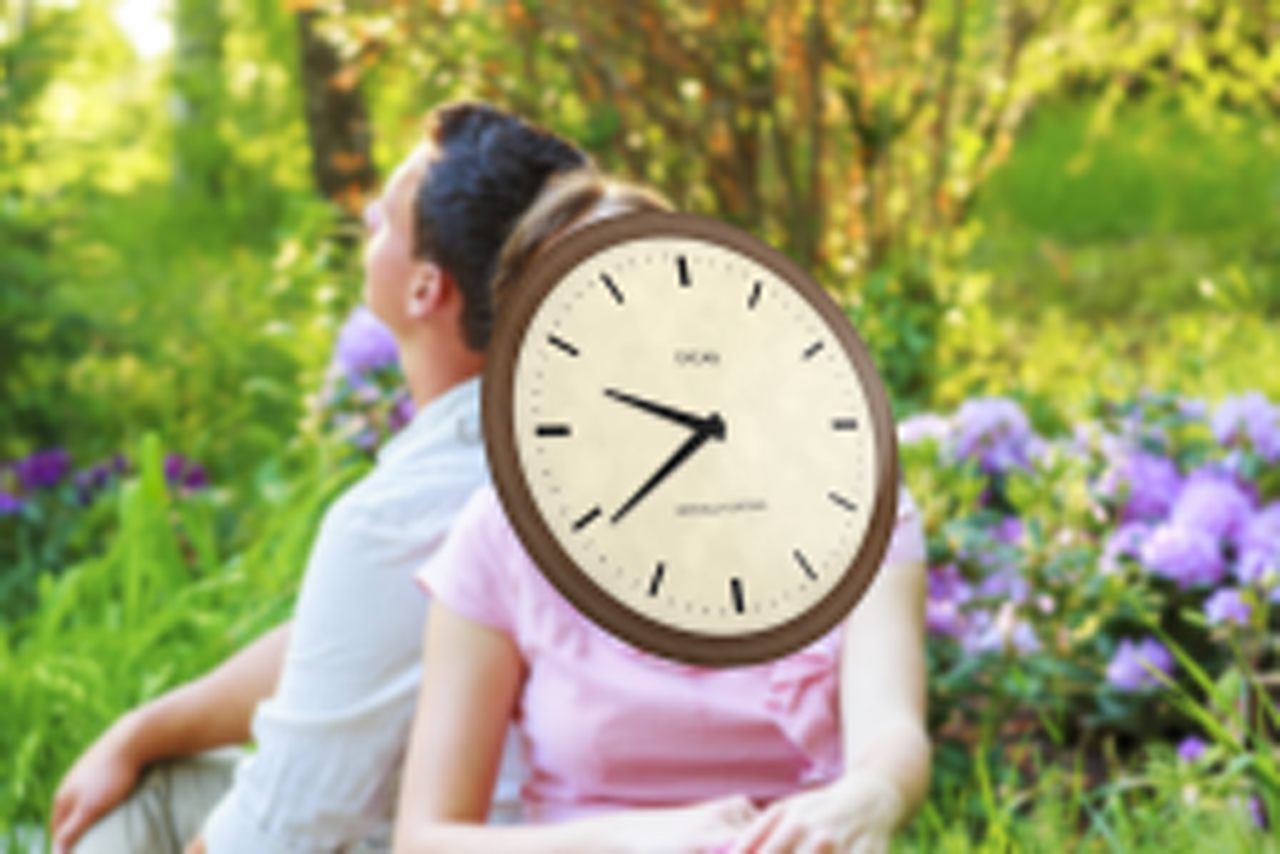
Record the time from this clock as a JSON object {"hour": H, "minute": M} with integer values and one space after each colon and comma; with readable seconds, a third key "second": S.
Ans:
{"hour": 9, "minute": 39}
